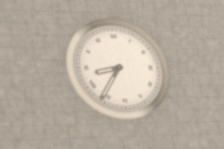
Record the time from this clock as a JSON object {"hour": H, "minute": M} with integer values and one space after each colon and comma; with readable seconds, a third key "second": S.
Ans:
{"hour": 8, "minute": 36}
